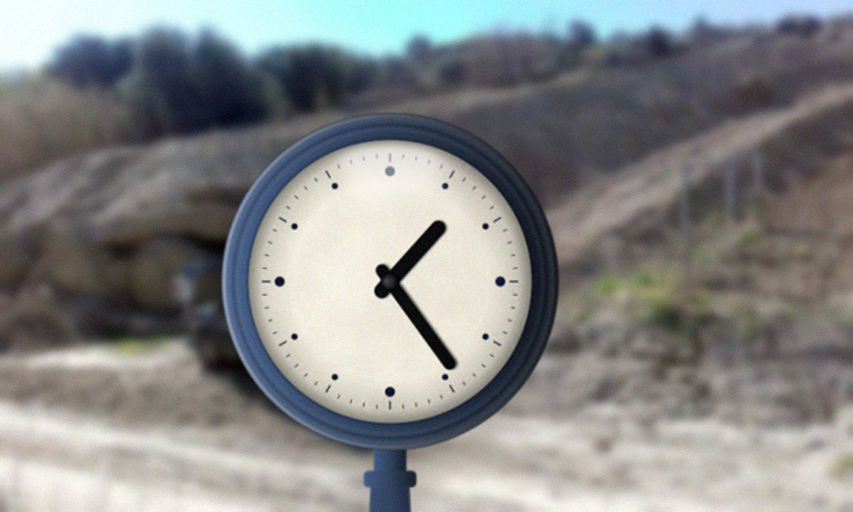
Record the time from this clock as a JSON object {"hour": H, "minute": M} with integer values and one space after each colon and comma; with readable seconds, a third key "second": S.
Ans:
{"hour": 1, "minute": 24}
